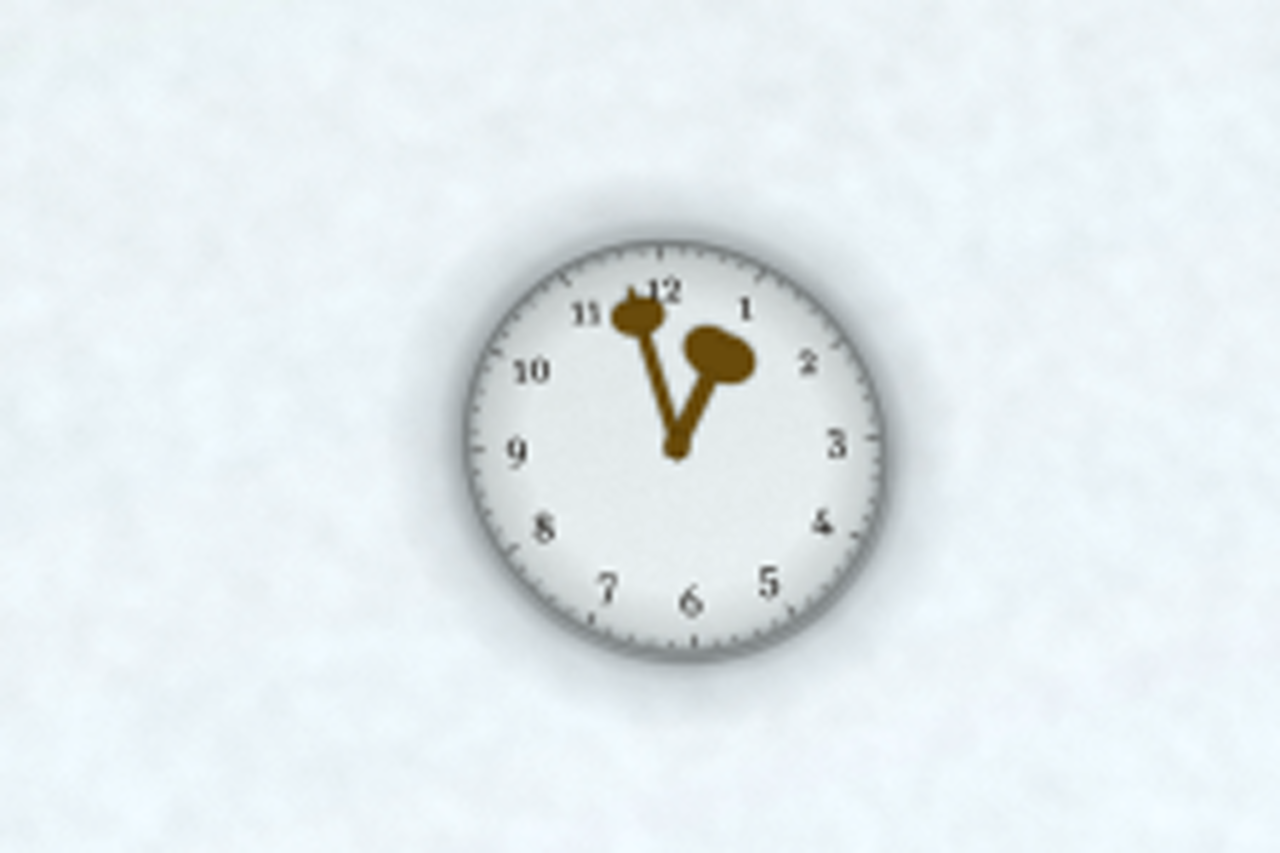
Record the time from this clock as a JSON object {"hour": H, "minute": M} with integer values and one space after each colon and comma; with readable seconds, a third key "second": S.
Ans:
{"hour": 12, "minute": 58}
